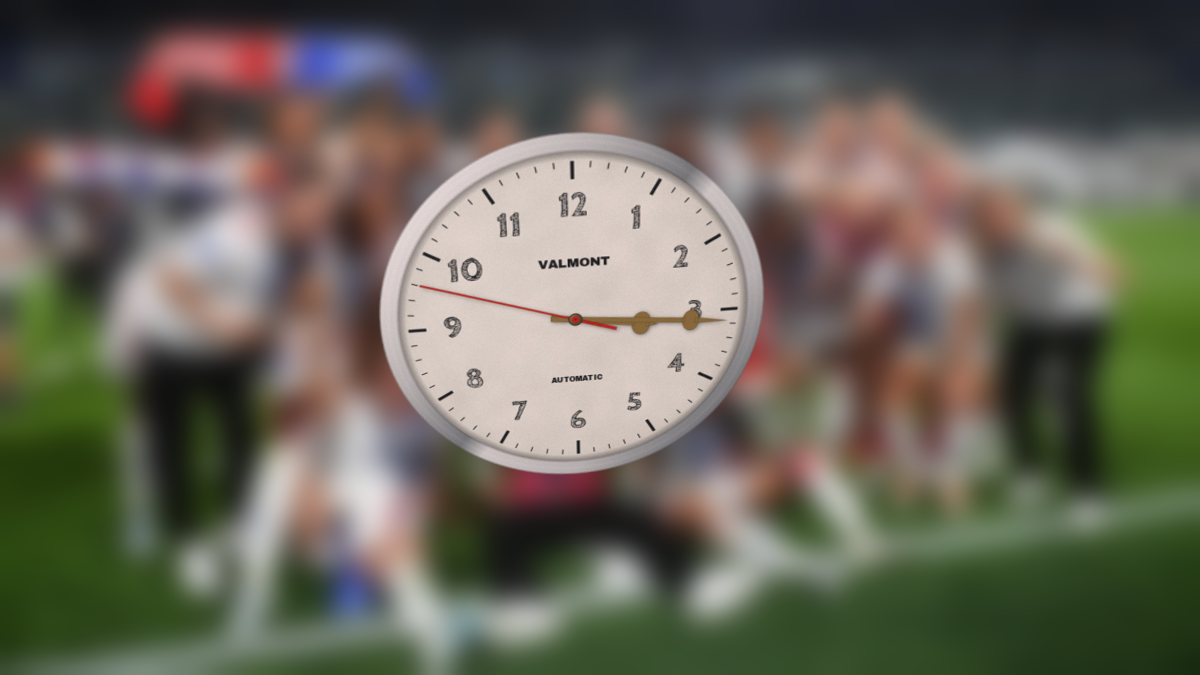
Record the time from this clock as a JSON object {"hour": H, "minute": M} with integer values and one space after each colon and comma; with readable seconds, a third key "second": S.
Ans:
{"hour": 3, "minute": 15, "second": 48}
